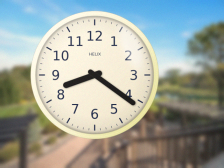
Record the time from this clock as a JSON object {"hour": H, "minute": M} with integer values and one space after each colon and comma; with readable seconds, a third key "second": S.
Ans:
{"hour": 8, "minute": 21}
